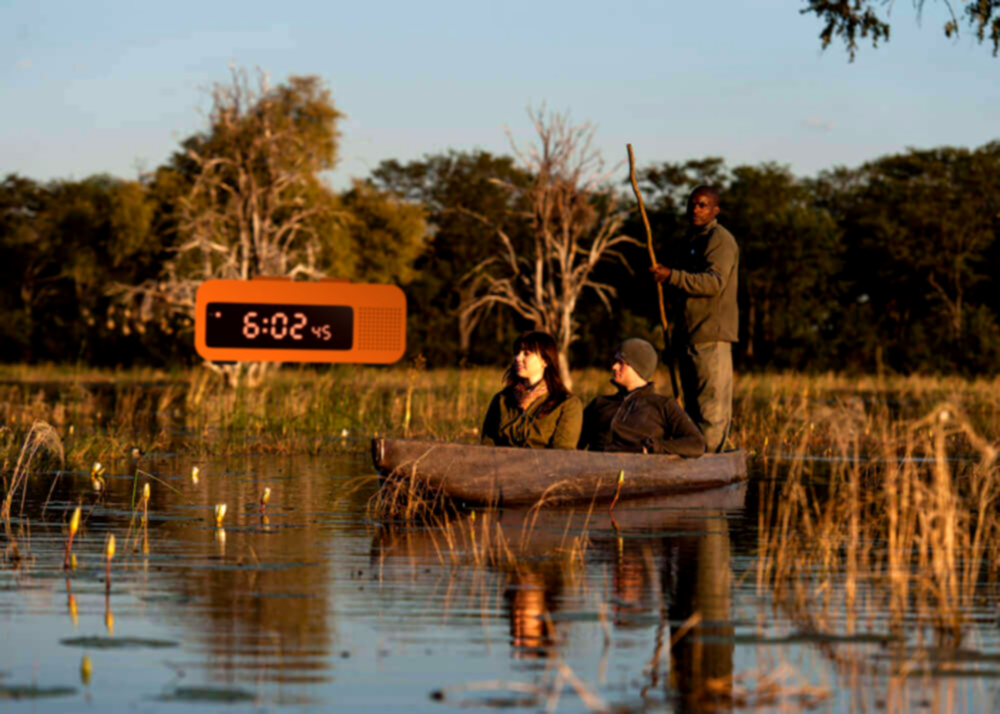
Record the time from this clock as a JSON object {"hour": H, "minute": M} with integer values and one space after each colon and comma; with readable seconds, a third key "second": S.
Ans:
{"hour": 6, "minute": 2, "second": 45}
